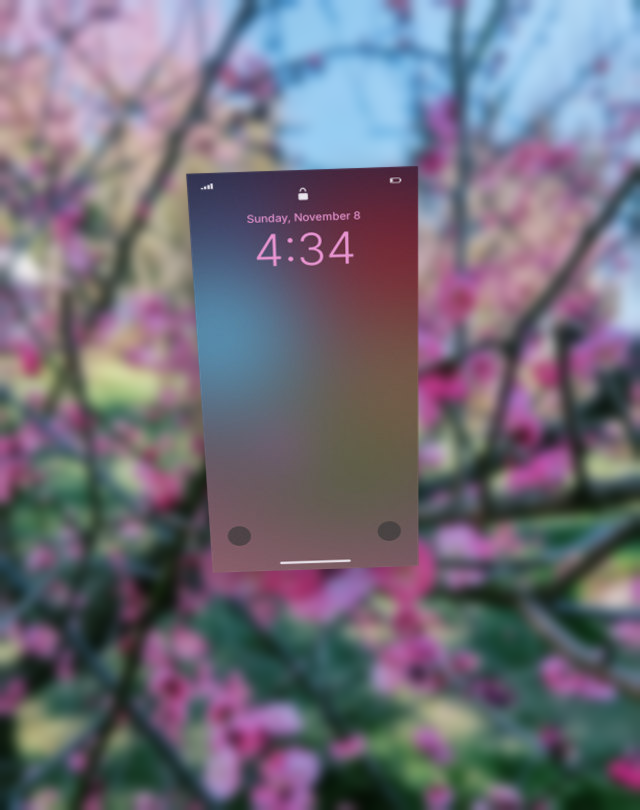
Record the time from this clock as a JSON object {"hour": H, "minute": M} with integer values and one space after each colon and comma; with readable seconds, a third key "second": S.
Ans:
{"hour": 4, "minute": 34}
